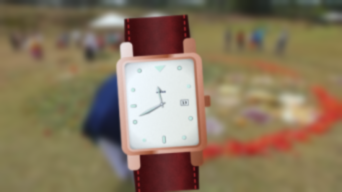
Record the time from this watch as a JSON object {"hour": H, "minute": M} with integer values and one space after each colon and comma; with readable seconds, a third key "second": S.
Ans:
{"hour": 11, "minute": 41}
